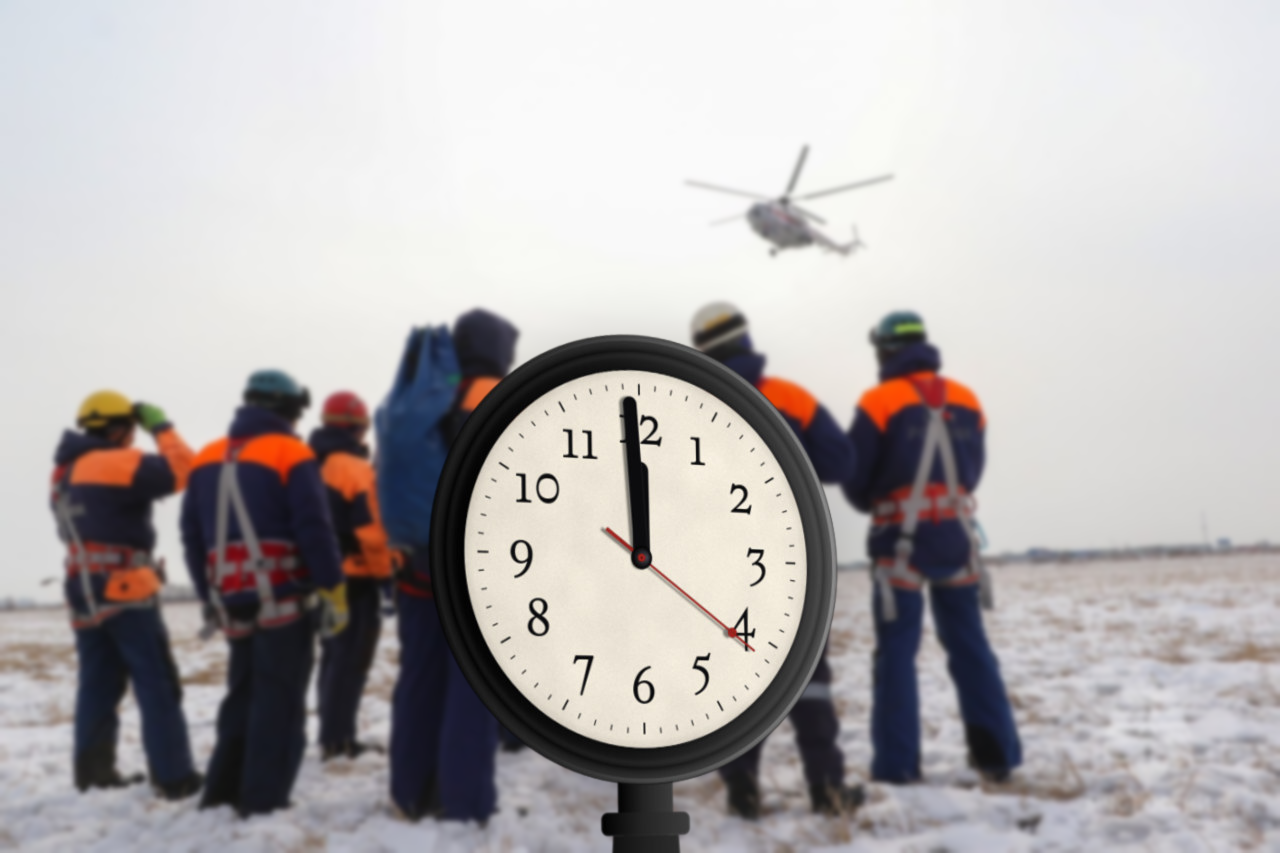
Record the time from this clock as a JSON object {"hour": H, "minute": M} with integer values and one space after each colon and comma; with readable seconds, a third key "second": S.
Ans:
{"hour": 11, "minute": 59, "second": 21}
